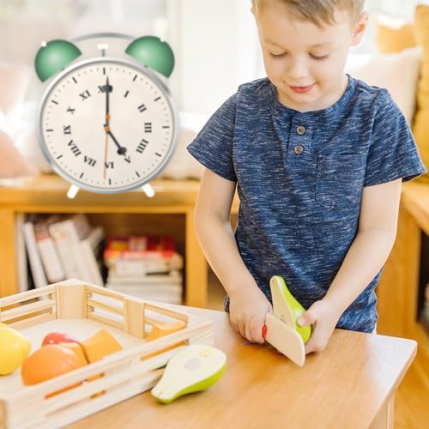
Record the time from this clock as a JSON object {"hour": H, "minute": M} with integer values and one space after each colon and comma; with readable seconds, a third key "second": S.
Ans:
{"hour": 5, "minute": 0, "second": 31}
